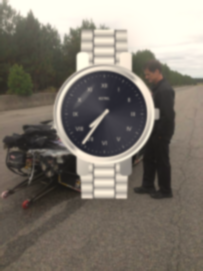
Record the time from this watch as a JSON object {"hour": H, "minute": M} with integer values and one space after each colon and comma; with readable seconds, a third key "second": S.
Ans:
{"hour": 7, "minute": 36}
